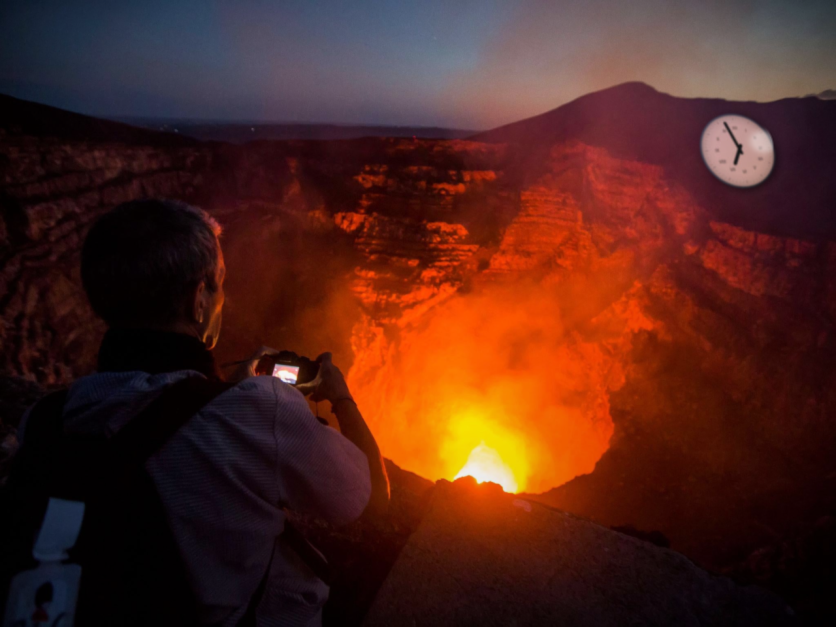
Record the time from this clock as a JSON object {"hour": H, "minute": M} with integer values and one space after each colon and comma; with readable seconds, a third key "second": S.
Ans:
{"hour": 6, "minute": 57}
